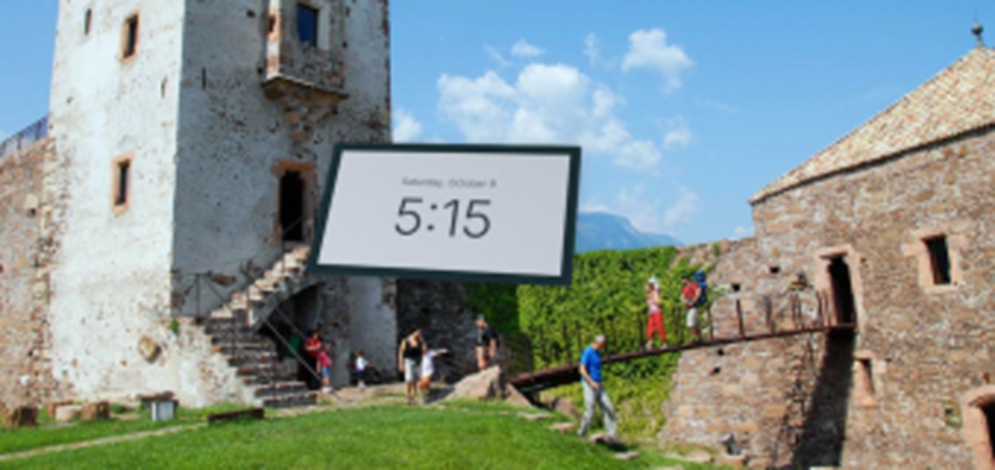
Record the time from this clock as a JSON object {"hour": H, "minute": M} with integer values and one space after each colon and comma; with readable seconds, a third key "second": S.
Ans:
{"hour": 5, "minute": 15}
